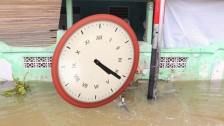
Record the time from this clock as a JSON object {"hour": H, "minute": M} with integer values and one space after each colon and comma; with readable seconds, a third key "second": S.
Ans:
{"hour": 4, "minute": 21}
